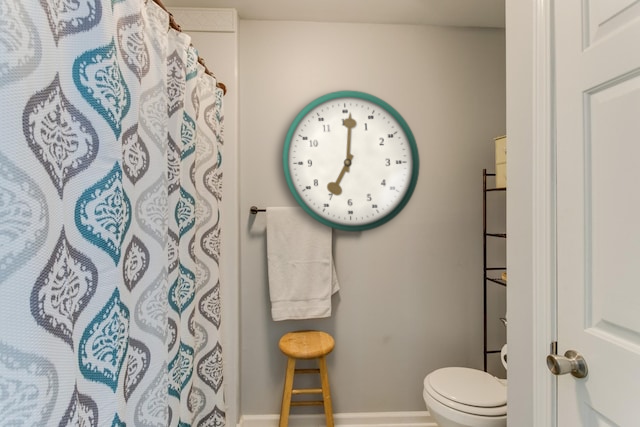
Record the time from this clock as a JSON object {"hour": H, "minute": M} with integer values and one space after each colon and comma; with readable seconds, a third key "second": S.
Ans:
{"hour": 7, "minute": 1}
